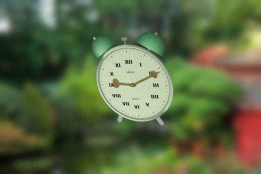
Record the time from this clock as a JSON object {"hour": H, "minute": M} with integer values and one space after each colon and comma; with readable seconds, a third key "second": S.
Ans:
{"hour": 9, "minute": 11}
